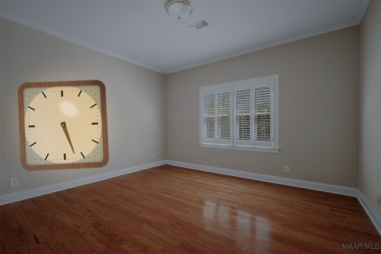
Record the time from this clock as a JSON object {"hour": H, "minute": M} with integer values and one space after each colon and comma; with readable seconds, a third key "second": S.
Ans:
{"hour": 5, "minute": 27}
